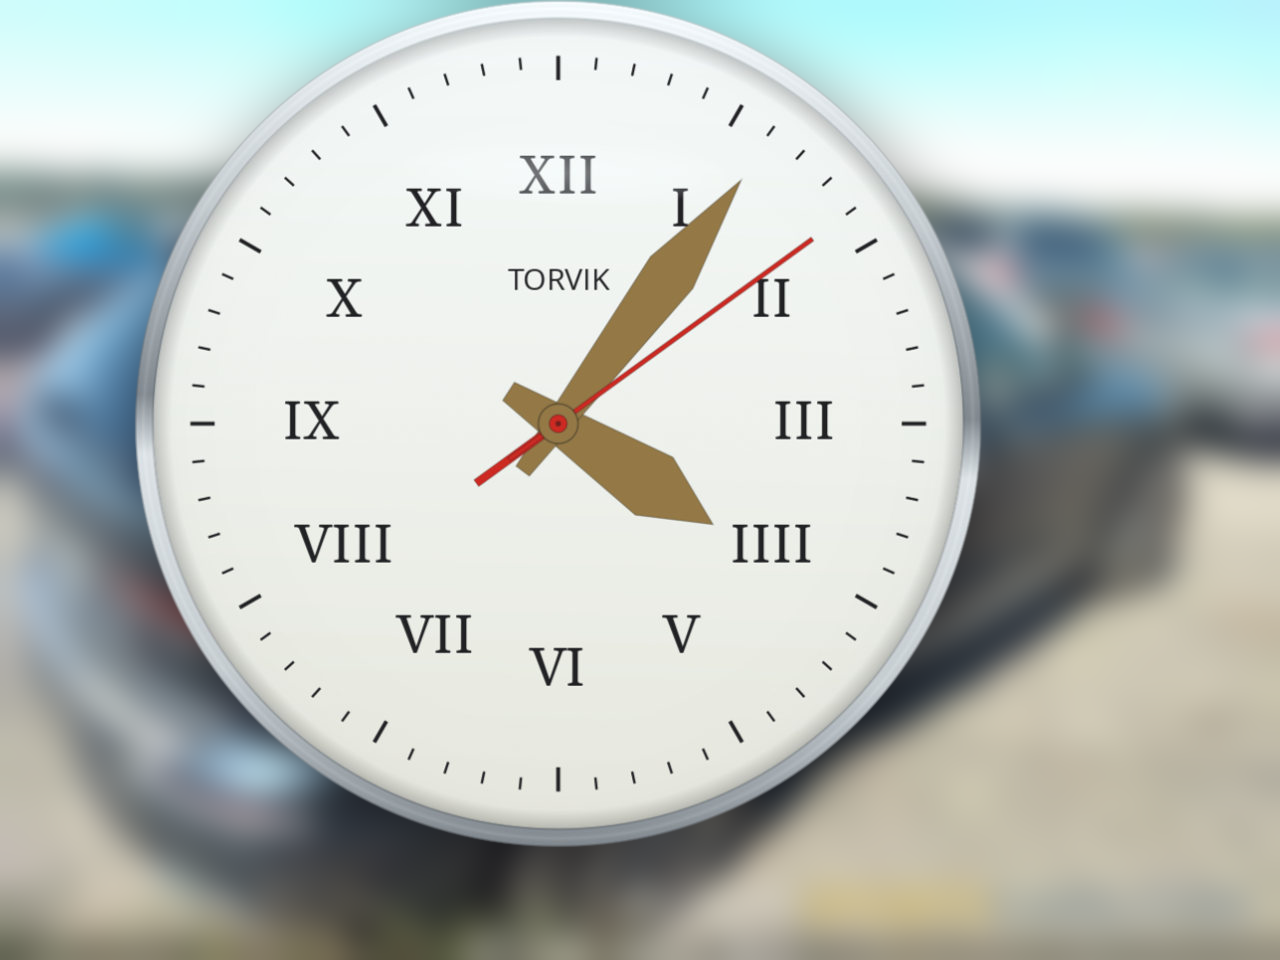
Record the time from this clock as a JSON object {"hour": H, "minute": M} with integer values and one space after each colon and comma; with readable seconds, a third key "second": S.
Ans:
{"hour": 4, "minute": 6, "second": 9}
